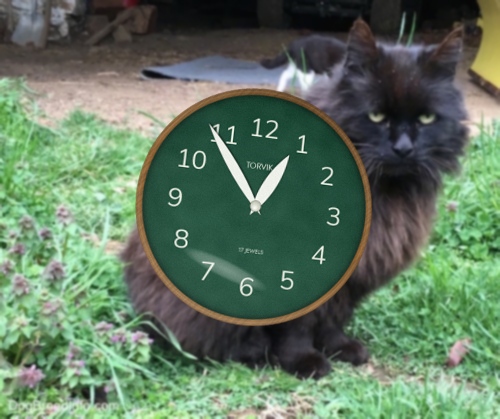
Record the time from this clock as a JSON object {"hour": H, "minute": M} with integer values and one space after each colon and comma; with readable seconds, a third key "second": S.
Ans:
{"hour": 12, "minute": 54}
